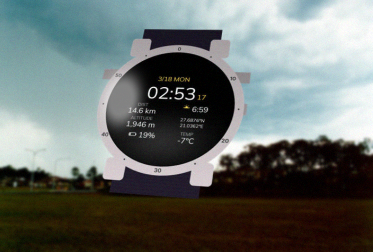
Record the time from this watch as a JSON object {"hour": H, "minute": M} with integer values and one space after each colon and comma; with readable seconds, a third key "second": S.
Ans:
{"hour": 2, "minute": 53}
